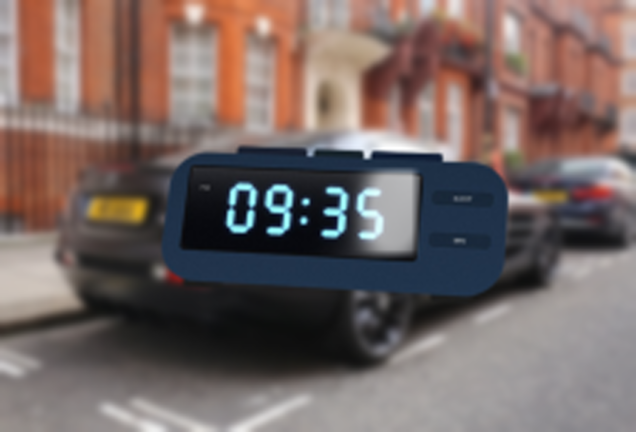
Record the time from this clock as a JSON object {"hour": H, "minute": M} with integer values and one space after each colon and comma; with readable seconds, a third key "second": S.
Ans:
{"hour": 9, "minute": 35}
